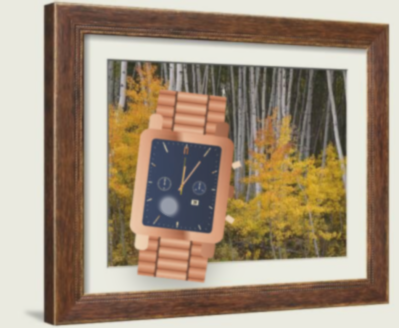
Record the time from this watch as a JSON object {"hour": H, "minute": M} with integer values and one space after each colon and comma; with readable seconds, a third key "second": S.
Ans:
{"hour": 12, "minute": 5}
